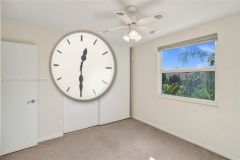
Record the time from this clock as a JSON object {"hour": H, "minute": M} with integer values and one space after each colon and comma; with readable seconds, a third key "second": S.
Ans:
{"hour": 12, "minute": 30}
